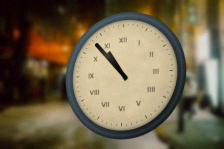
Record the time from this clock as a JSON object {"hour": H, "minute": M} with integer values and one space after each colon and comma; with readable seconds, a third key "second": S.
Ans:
{"hour": 10, "minute": 53}
